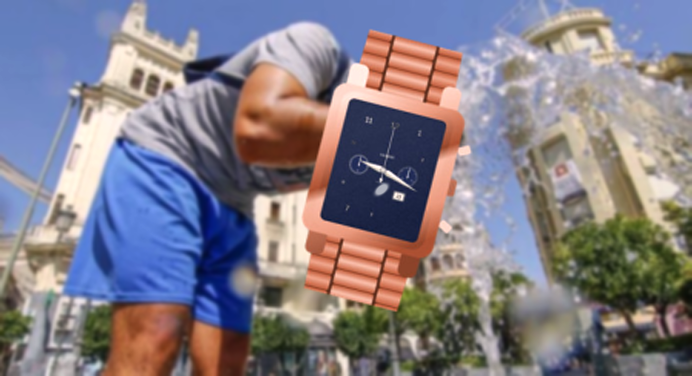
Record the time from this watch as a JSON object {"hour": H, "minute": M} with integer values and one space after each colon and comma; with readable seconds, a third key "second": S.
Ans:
{"hour": 9, "minute": 18}
